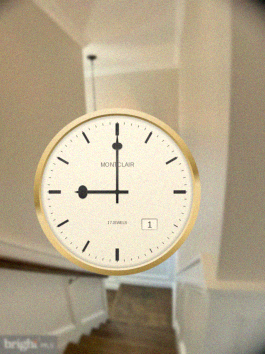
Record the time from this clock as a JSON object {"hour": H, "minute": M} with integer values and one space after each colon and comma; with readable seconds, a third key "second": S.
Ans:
{"hour": 9, "minute": 0}
